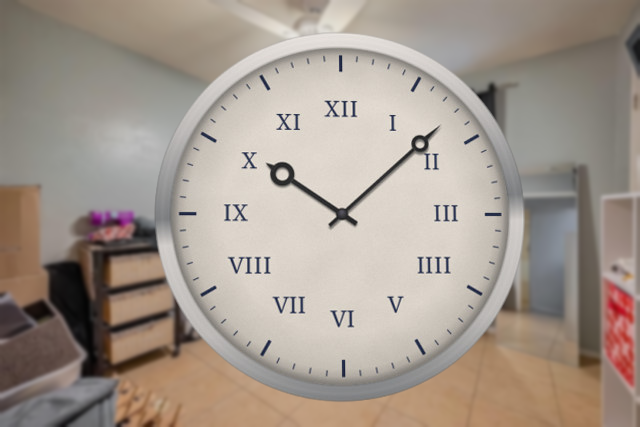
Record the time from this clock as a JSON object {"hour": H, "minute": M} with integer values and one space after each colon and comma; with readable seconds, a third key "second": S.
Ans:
{"hour": 10, "minute": 8}
